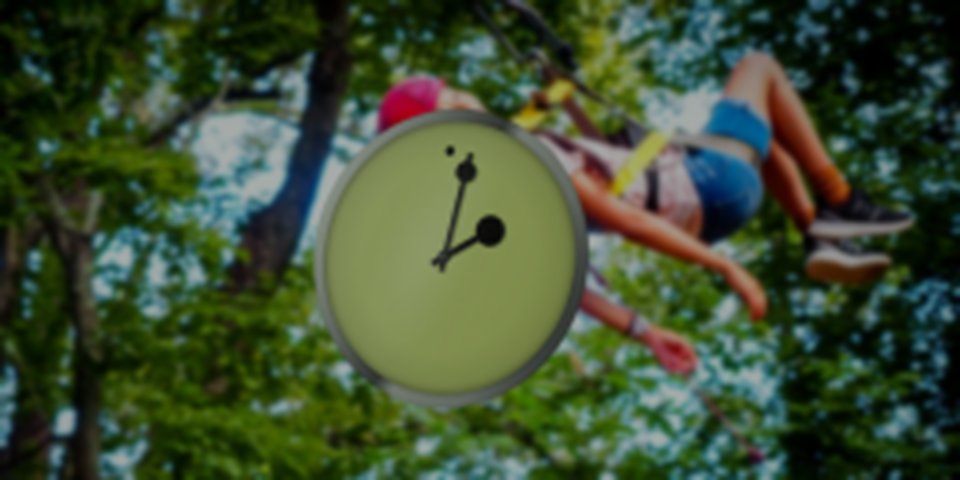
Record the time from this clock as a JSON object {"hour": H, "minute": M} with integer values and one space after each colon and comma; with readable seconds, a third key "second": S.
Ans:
{"hour": 2, "minute": 2}
